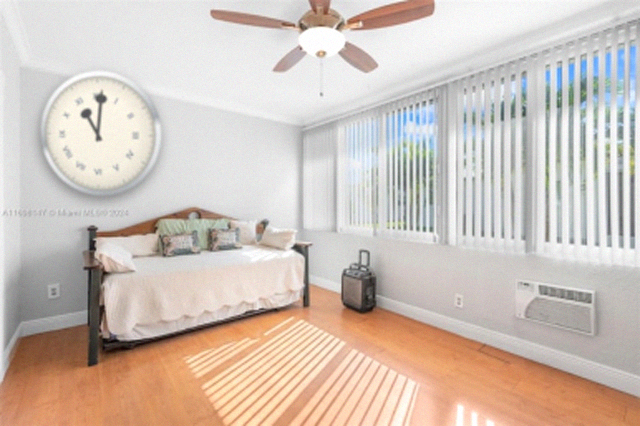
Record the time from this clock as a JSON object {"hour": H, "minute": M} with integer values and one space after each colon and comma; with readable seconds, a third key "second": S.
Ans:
{"hour": 11, "minute": 1}
